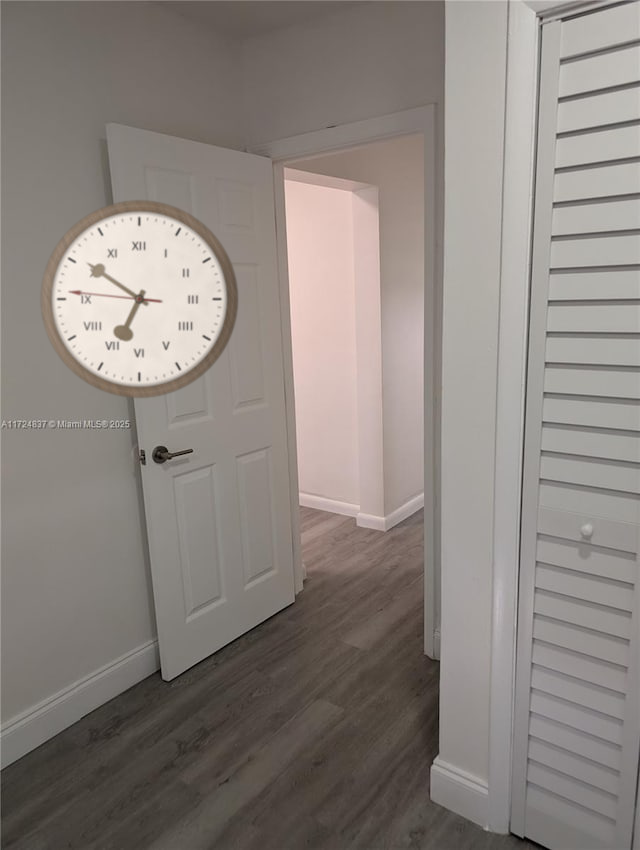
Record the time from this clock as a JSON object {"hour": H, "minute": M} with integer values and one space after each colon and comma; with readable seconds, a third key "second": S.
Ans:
{"hour": 6, "minute": 50, "second": 46}
